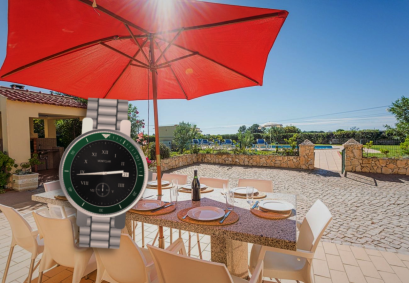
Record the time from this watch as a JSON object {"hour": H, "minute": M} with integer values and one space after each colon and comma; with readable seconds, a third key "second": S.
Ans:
{"hour": 2, "minute": 44}
